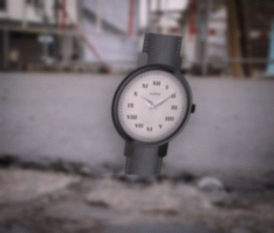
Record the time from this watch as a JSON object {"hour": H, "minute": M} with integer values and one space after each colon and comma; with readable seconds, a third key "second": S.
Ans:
{"hour": 10, "minute": 9}
